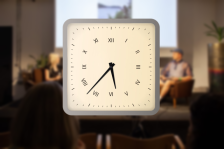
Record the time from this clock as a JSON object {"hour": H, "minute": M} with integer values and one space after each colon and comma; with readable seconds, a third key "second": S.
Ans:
{"hour": 5, "minute": 37}
